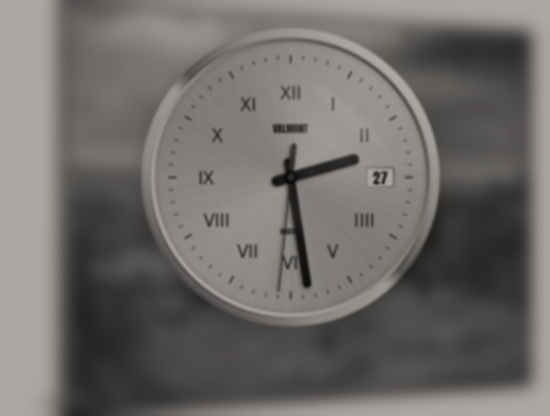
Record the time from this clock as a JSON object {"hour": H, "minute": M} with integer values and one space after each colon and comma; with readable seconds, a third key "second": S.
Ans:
{"hour": 2, "minute": 28, "second": 31}
